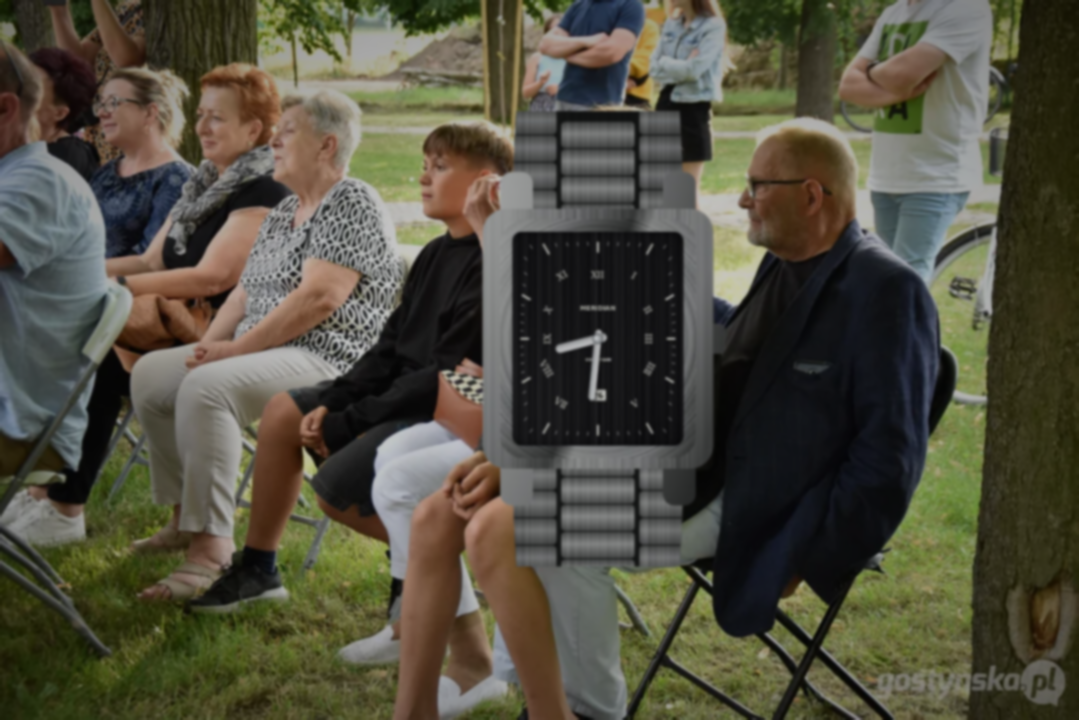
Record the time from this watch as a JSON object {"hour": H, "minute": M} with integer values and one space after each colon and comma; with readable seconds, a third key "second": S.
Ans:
{"hour": 8, "minute": 31}
